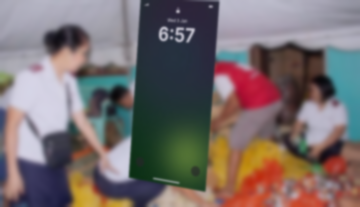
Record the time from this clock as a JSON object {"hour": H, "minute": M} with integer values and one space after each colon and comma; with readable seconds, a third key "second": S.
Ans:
{"hour": 6, "minute": 57}
